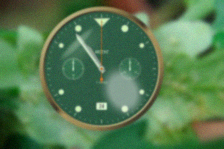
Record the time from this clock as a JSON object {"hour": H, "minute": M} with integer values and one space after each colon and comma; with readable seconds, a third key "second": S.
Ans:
{"hour": 10, "minute": 54}
